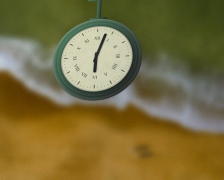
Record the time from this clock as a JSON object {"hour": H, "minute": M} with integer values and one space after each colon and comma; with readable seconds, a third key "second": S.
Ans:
{"hour": 6, "minute": 3}
